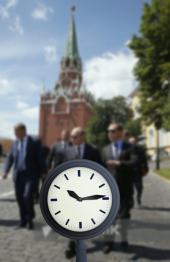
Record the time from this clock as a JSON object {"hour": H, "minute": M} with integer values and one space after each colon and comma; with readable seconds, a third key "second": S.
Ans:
{"hour": 10, "minute": 14}
